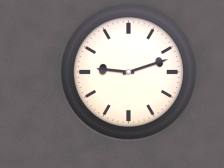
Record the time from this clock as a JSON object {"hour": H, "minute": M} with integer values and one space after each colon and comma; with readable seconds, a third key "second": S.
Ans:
{"hour": 9, "minute": 12}
